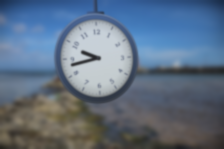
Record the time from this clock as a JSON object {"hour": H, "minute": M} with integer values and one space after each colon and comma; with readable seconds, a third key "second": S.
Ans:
{"hour": 9, "minute": 43}
